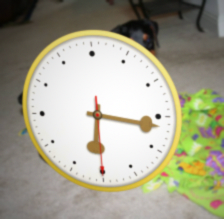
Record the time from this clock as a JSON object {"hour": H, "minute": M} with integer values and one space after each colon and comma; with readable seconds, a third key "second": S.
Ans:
{"hour": 6, "minute": 16, "second": 30}
